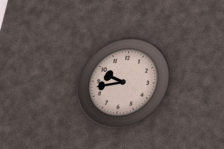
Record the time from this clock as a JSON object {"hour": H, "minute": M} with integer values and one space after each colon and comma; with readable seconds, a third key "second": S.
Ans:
{"hour": 9, "minute": 43}
